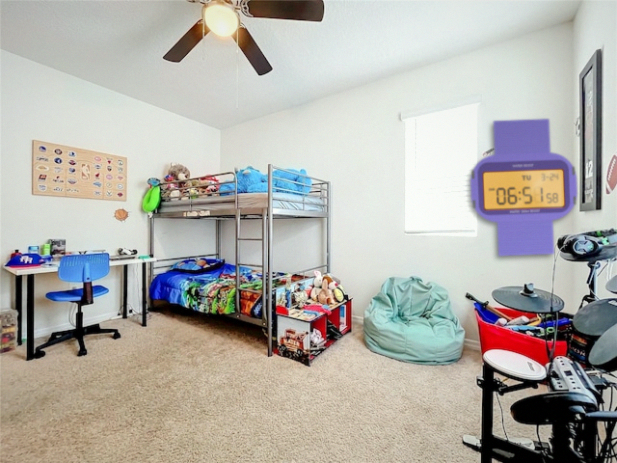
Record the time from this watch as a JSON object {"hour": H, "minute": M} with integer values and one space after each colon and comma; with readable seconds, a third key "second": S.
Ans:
{"hour": 6, "minute": 51, "second": 58}
